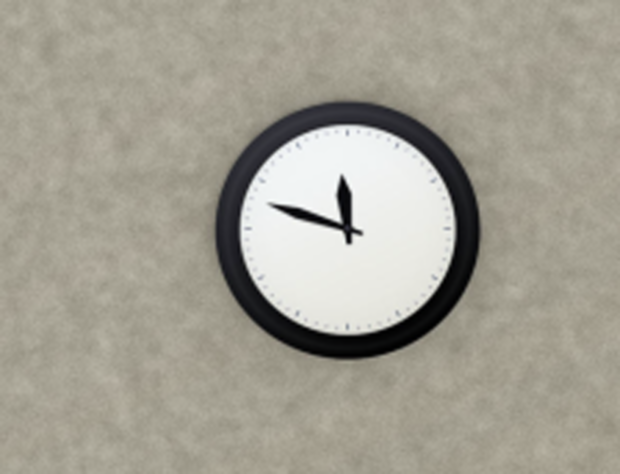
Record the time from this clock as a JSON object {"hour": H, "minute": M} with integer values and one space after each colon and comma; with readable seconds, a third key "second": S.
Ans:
{"hour": 11, "minute": 48}
